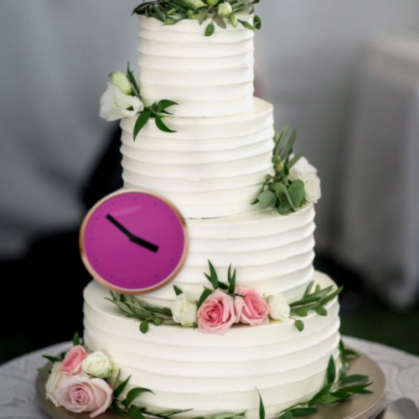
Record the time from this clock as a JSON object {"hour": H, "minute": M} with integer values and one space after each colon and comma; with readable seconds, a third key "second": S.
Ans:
{"hour": 3, "minute": 52}
